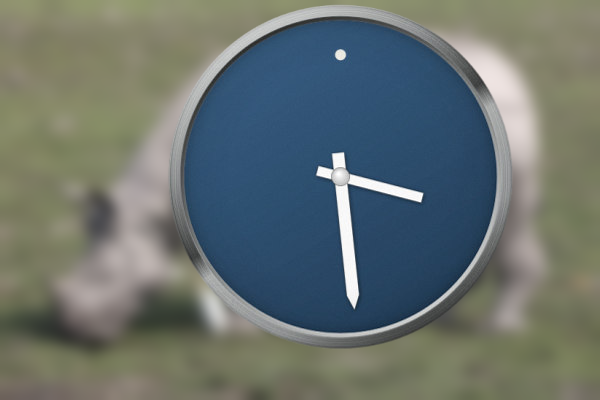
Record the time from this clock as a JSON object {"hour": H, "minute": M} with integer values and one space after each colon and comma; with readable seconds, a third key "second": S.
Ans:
{"hour": 3, "minute": 29}
